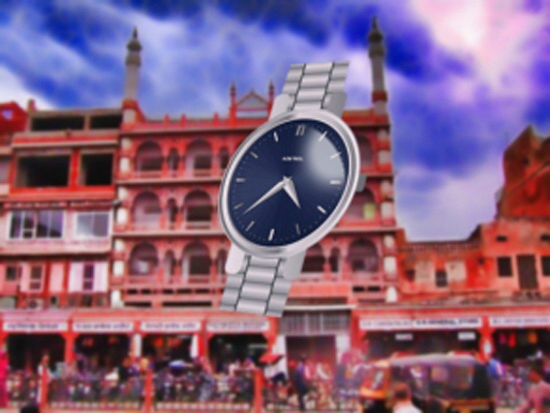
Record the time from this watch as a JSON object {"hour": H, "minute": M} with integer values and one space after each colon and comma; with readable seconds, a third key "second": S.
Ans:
{"hour": 4, "minute": 38}
